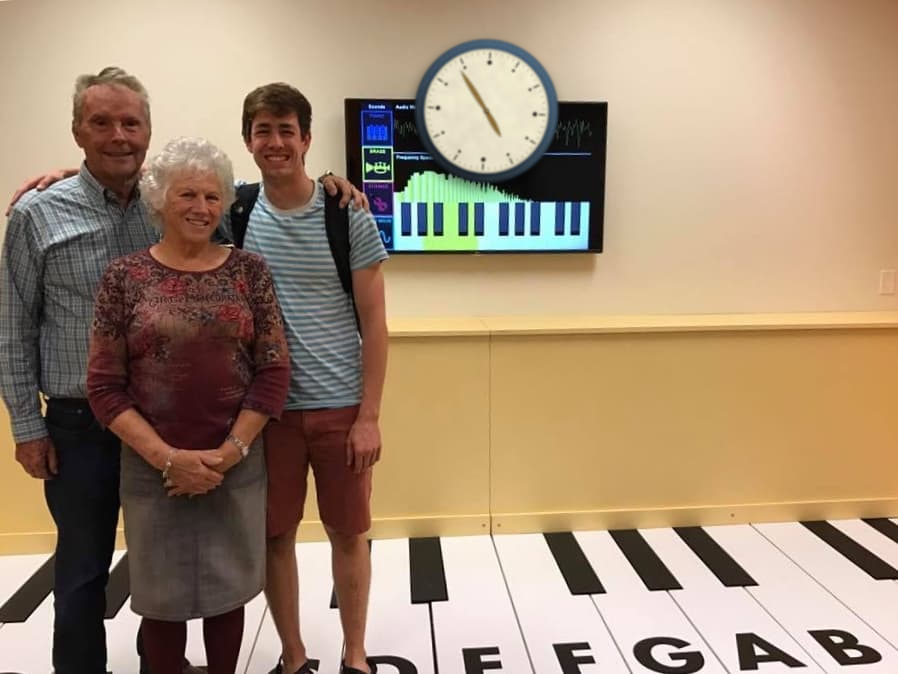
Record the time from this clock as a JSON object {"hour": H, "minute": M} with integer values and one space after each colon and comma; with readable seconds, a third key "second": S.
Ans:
{"hour": 4, "minute": 54}
